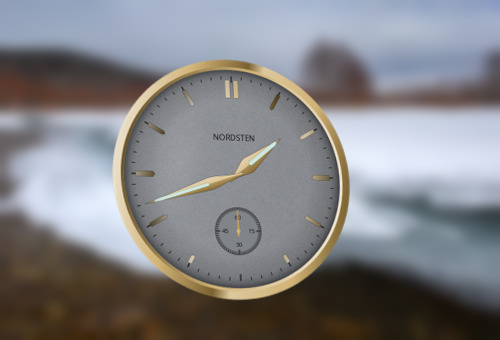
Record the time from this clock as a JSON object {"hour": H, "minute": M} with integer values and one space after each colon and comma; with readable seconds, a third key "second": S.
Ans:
{"hour": 1, "minute": 42}
